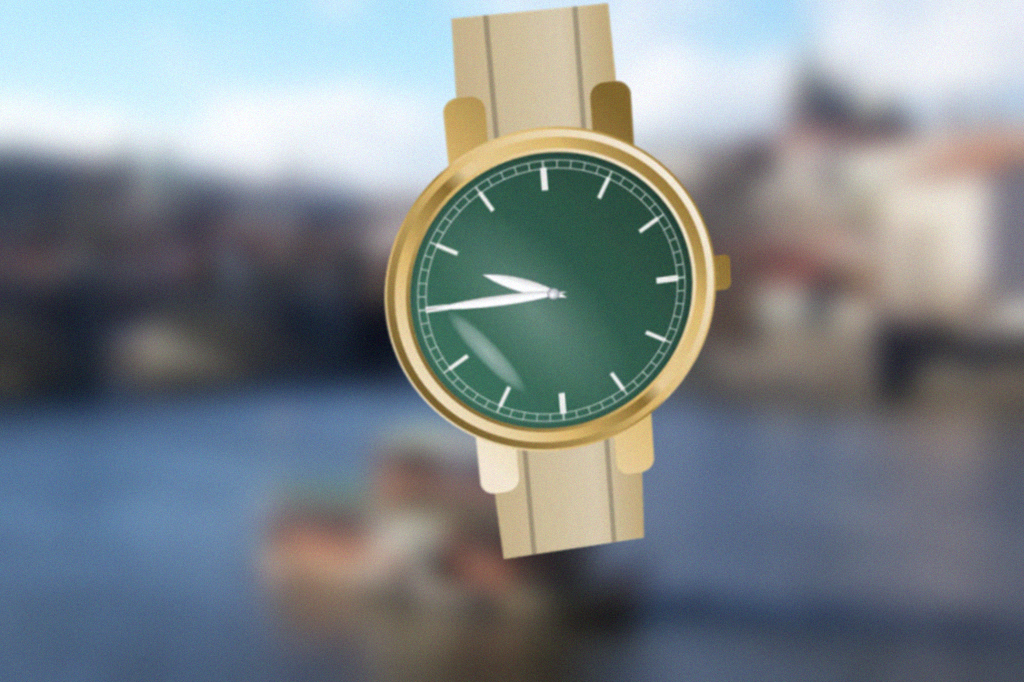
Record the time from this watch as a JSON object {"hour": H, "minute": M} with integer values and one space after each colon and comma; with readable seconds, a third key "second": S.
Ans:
{"hour": 9, "minute": 45}
